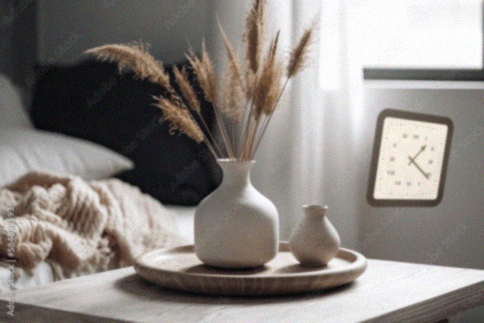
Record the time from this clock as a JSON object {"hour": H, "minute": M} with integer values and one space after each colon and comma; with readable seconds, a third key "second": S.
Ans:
{"hour": 1, "minute": 21}
